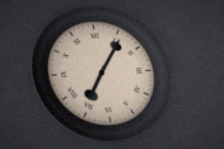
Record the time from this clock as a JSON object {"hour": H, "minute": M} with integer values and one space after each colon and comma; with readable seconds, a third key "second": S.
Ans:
{"hour": 7, "minute": 6}
